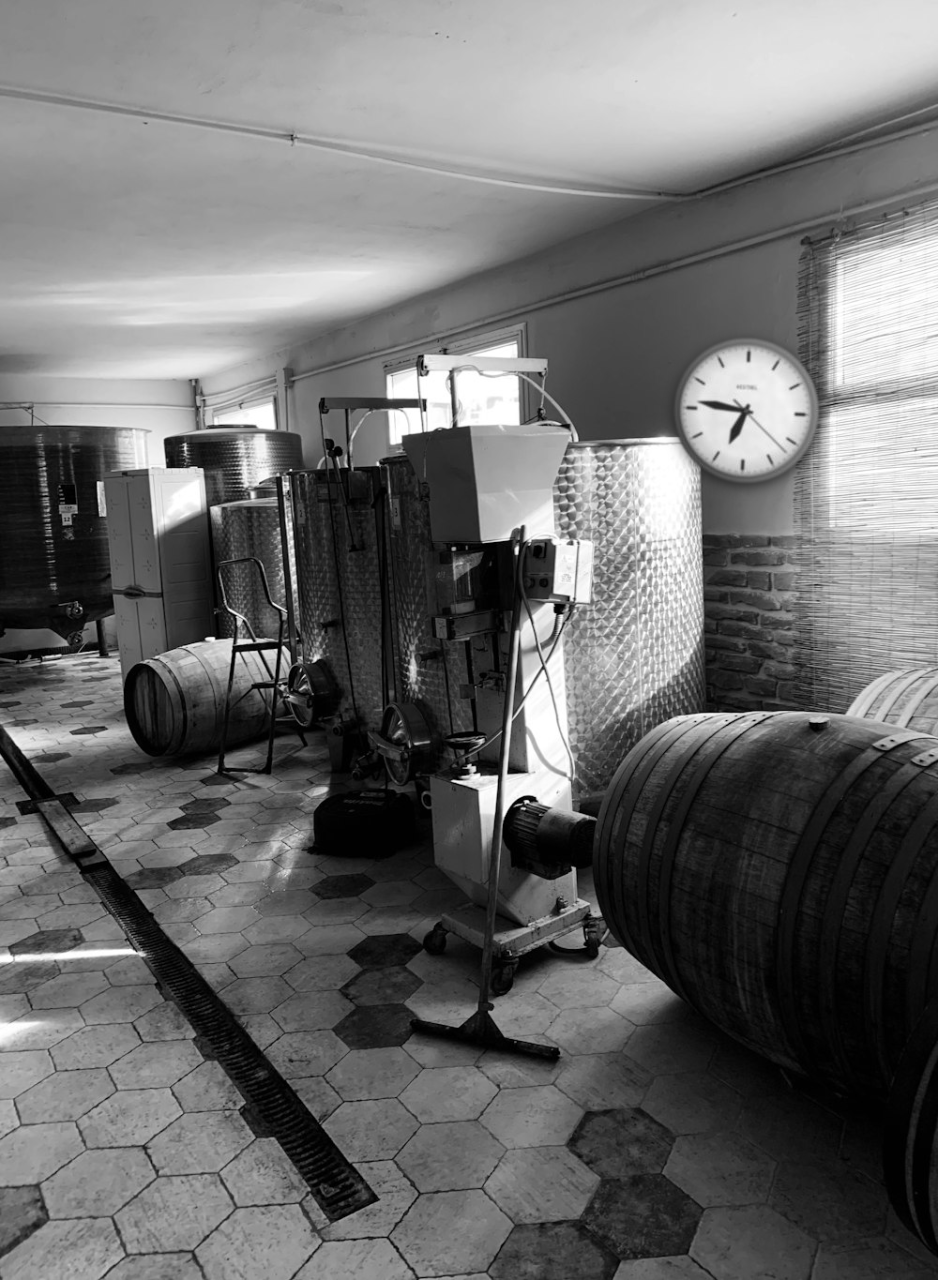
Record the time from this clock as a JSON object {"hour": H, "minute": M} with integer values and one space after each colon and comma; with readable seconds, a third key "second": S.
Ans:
{"hour": 6, "minute": 46, "second": 22}
